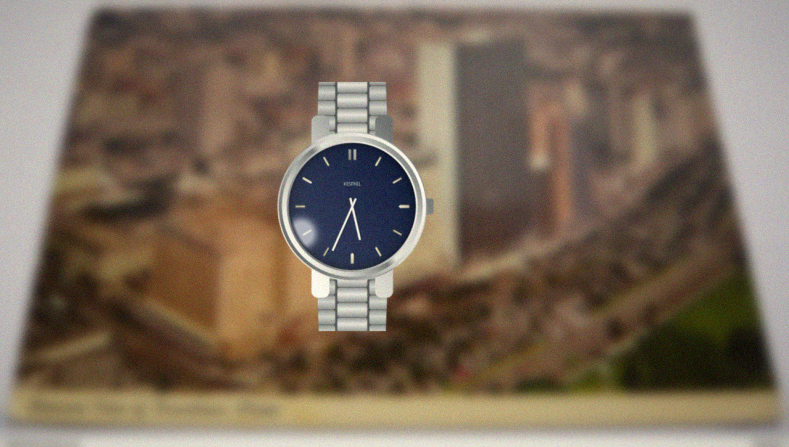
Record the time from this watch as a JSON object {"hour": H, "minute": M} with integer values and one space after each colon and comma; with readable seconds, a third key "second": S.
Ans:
{"hour": 5, "minute": 34}
